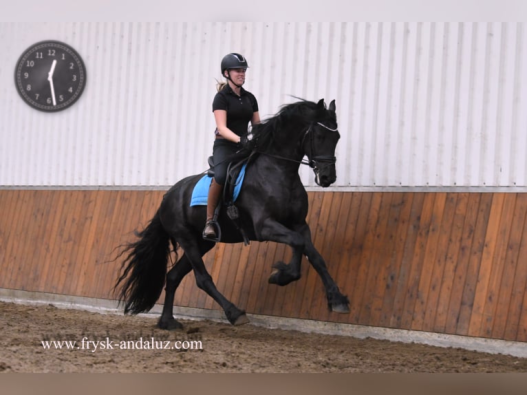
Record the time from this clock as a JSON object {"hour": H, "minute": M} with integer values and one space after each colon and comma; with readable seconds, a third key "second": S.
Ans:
{"hour": 12, "minute": 28}
